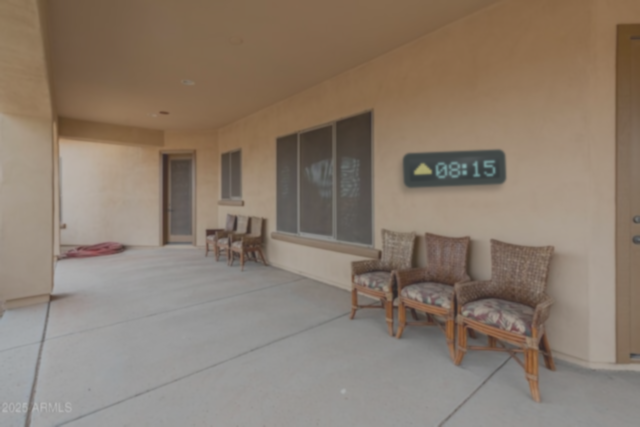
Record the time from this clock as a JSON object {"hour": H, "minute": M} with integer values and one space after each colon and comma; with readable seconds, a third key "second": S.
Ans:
{"hour": 8, "minute": 15}
